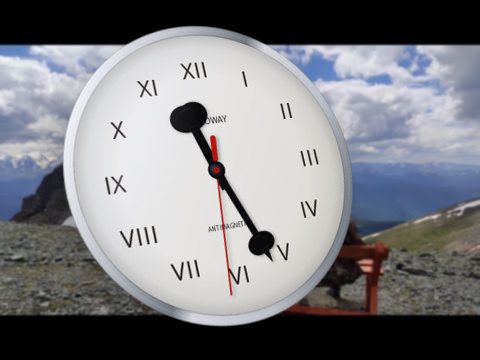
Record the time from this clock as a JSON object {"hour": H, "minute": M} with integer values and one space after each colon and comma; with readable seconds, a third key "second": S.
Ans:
{"hour": 11, "minute": 26, "second": 31}
